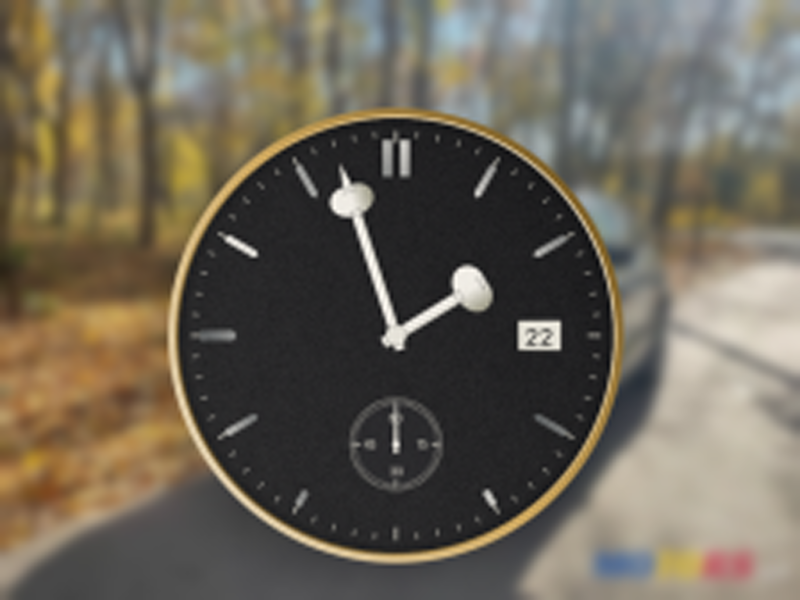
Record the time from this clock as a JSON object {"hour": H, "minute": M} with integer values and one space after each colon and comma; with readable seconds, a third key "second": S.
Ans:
{"hour": 1, "minute": 57}
